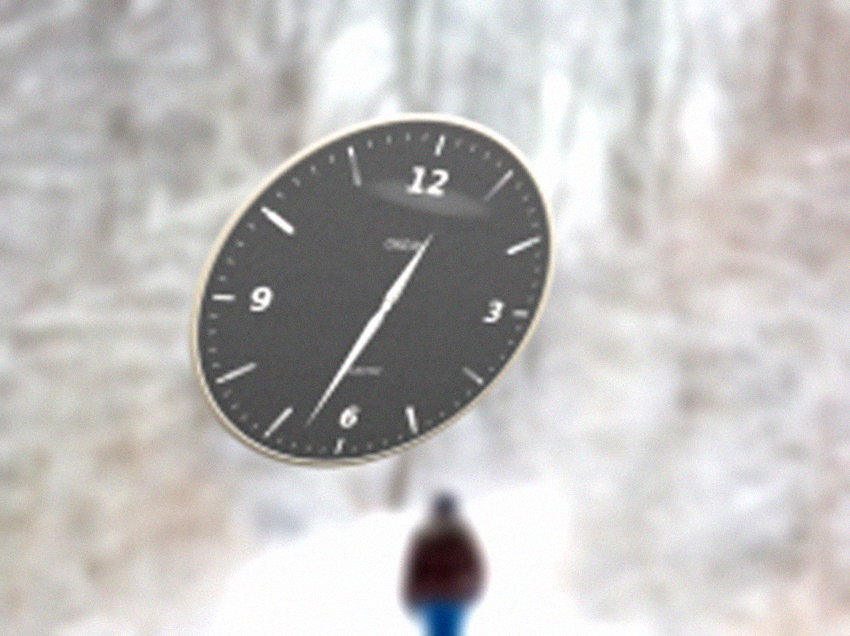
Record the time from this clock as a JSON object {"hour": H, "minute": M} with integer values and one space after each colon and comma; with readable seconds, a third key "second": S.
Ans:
{"hour": 12, "minute": 33}
